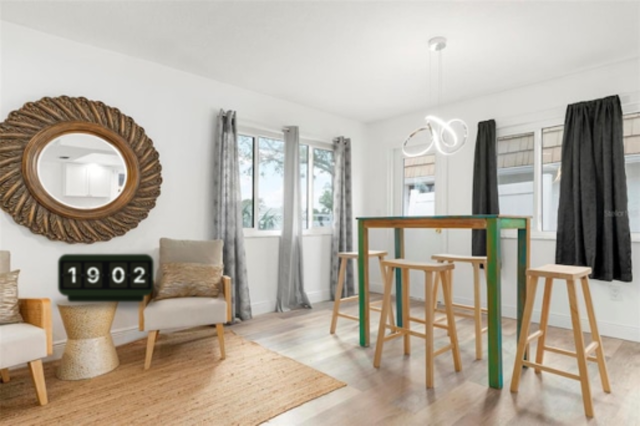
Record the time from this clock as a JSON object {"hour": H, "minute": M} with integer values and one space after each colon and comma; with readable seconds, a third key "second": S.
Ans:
{"hour": 19, "minute": 2}
